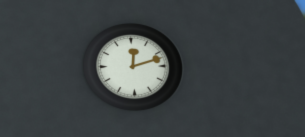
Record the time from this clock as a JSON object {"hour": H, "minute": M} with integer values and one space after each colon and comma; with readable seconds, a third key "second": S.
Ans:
{"hour": 12, "minute": 12}
